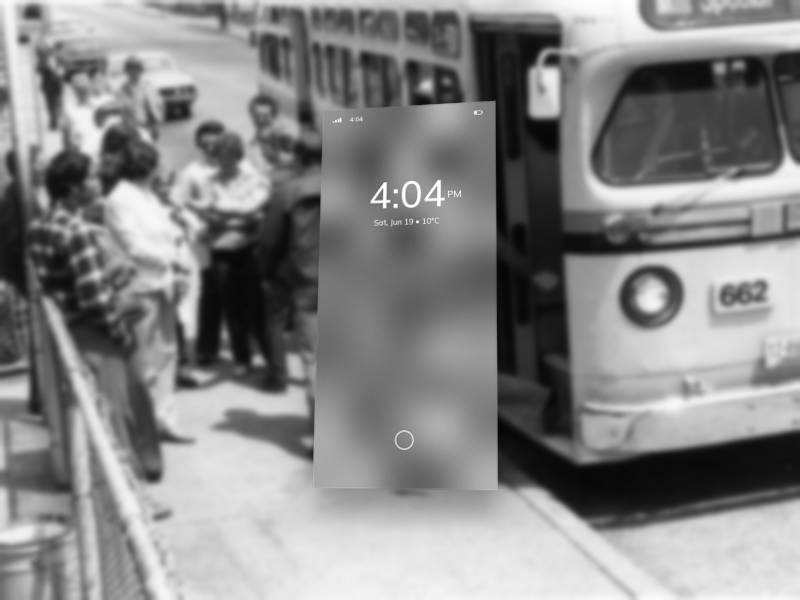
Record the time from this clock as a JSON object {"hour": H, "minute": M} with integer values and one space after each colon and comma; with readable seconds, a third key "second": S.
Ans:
{"hour": 4, "minute": 4}
